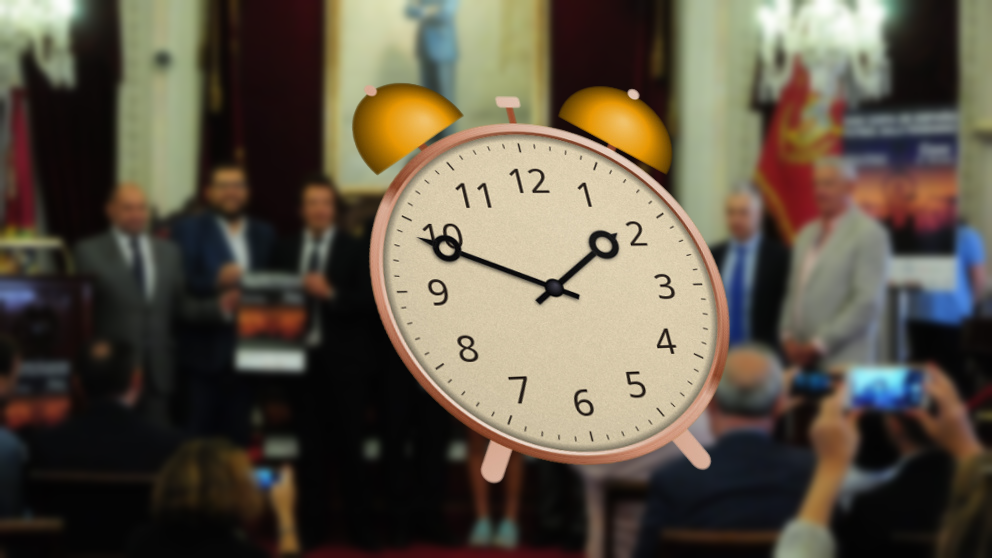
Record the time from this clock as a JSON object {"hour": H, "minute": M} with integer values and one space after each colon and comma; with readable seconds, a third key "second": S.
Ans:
{"hour": 1, "minute": 49}
